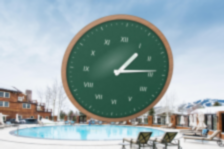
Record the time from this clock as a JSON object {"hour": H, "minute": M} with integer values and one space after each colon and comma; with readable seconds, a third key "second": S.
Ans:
{"hour": 1, "minute": 14}
